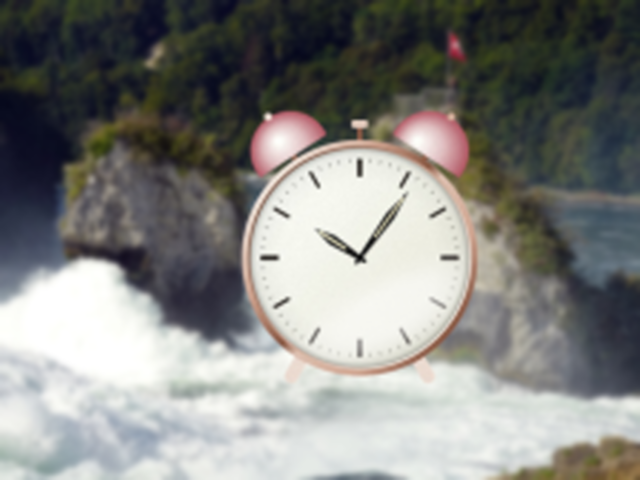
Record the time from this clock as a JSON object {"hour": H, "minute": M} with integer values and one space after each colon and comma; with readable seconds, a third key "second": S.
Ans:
{"hour": 10, "minute": 6}
